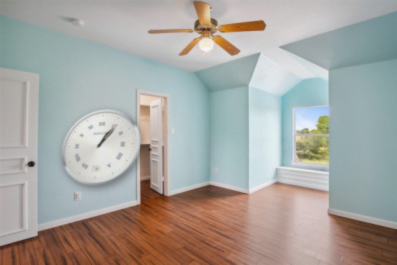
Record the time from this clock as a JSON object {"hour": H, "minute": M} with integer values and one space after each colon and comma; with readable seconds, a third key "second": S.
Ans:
{"hour": 1, "minute": 6}
